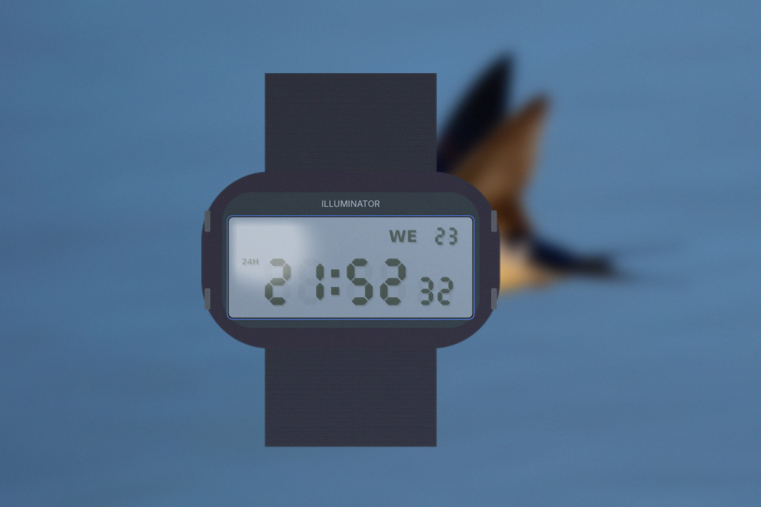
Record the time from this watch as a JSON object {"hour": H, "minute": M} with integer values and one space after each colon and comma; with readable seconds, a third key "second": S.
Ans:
{"hour": 21, "minute": 52, "second": 32}
